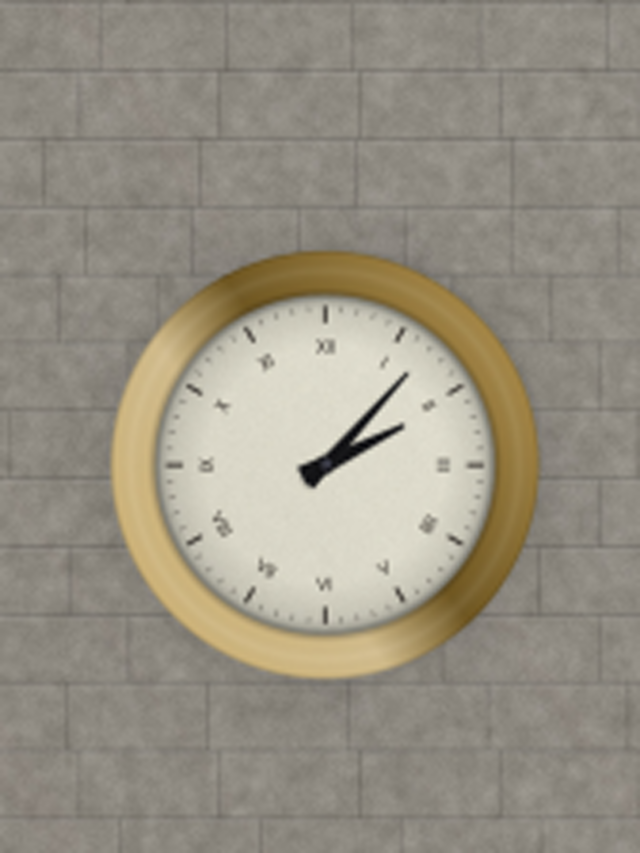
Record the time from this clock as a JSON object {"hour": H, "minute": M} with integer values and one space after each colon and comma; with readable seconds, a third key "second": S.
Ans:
{"hour": 2, "minute": 7}
